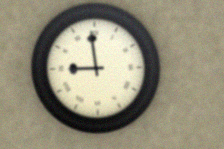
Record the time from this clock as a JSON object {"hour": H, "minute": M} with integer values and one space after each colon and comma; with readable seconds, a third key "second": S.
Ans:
{"hour": 8, "minute": 59}
